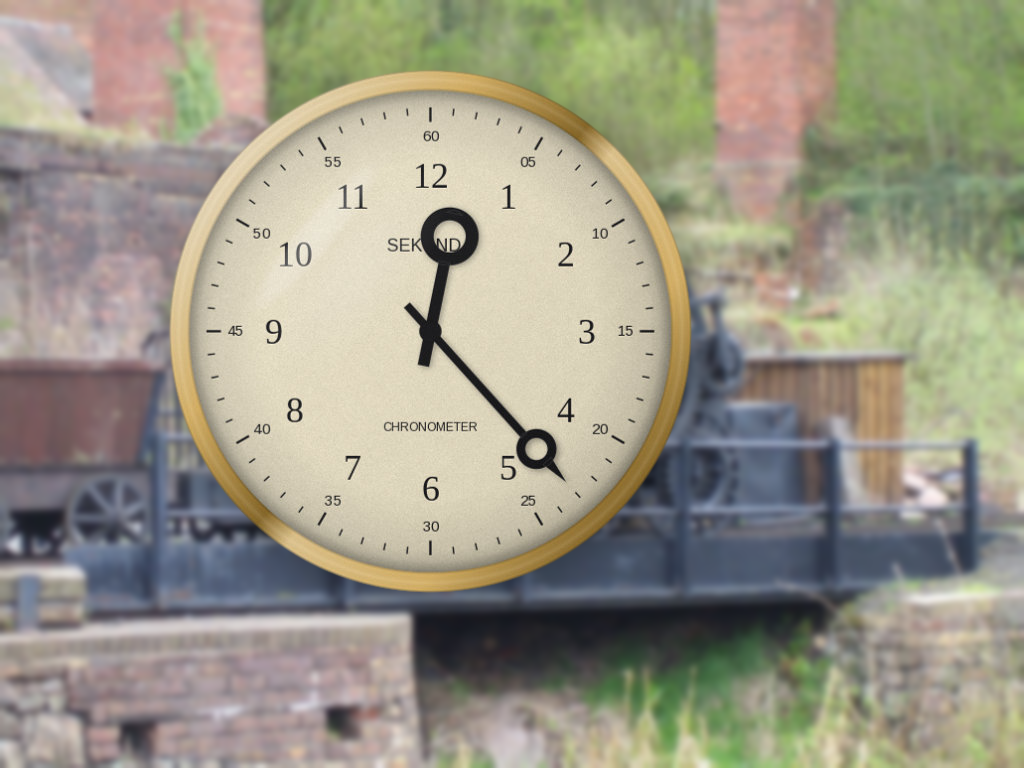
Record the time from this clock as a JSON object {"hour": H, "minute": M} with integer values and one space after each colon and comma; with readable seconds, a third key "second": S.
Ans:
{"hour": 12, "minute": 23}
